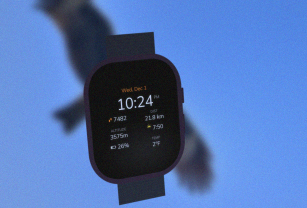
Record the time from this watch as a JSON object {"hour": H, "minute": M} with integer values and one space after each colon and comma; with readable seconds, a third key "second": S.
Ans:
{"hour": 10, "minute": 24}
